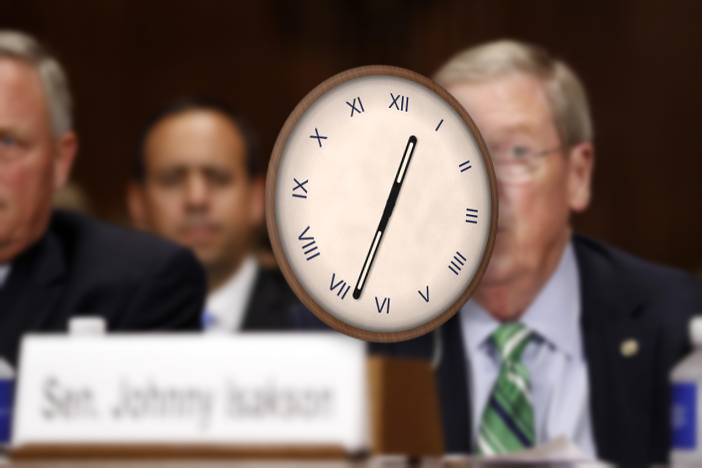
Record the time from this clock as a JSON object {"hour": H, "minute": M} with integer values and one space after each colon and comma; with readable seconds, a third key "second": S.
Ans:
{"hour": 12, "minute": 33}
